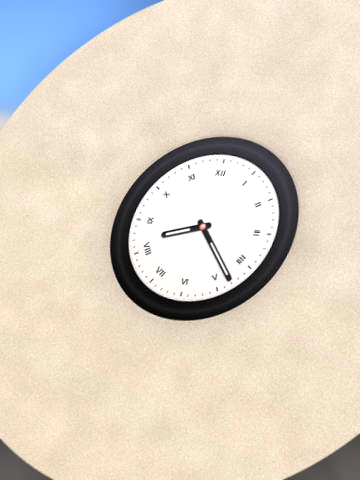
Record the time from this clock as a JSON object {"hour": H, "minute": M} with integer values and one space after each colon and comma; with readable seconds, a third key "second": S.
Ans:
{"hour": 8, "minute": 23}
